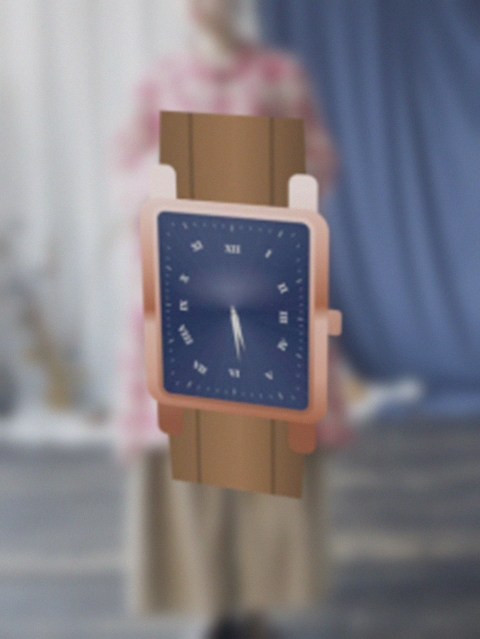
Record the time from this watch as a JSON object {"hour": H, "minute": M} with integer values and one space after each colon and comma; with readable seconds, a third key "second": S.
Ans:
{"hour": 5, "minute": 29}
